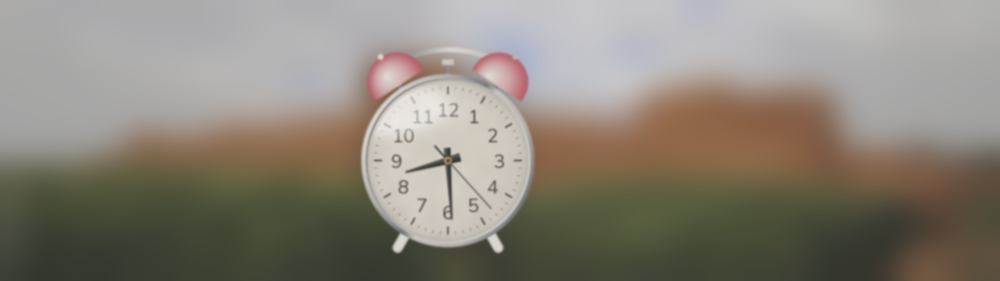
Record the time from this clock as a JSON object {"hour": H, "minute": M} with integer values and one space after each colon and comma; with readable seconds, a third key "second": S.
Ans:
{"hour": 8, "minute": 29, "second": 23}
